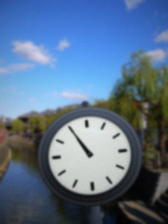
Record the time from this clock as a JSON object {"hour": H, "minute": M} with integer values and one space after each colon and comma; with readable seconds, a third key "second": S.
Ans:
{"hour": 10, "minute": 55}
